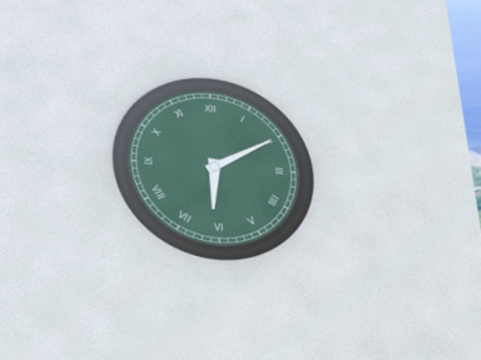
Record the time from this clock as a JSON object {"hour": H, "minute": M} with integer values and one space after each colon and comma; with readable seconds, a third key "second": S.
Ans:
{"hour": 6, "minute": 10}
